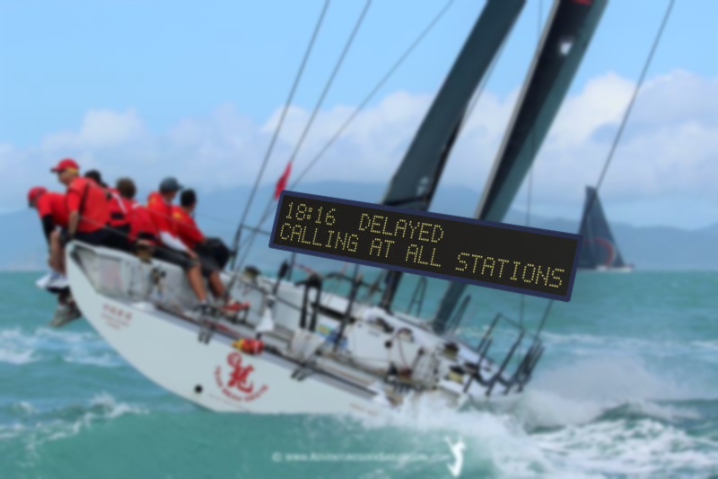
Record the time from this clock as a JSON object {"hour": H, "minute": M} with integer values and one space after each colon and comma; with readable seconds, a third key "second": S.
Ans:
{"hour": 18, "minute": 16}
